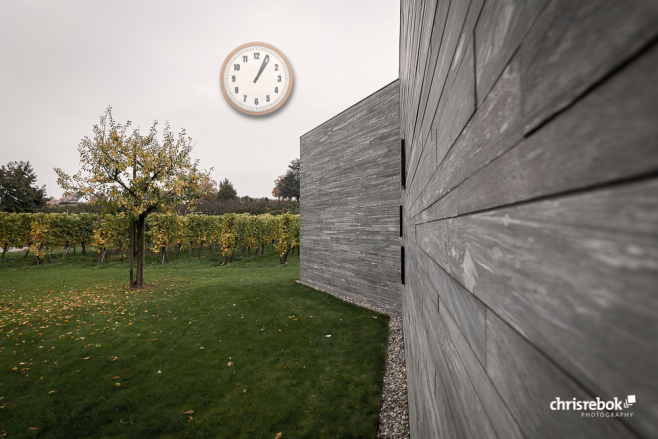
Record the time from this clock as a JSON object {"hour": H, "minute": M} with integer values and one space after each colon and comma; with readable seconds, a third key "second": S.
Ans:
{"hour": 1, "minute": 4}
